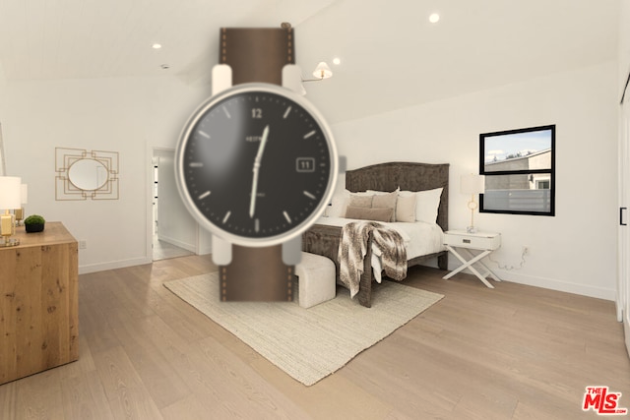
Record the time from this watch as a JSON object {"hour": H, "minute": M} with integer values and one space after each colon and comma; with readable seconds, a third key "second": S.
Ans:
{"hour": 12, "minute": 31}
